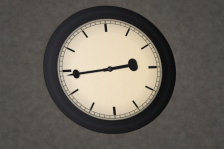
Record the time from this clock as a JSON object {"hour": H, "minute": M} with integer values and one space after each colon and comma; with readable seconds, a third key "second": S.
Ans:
{"hour": 2, "minute": 44}
